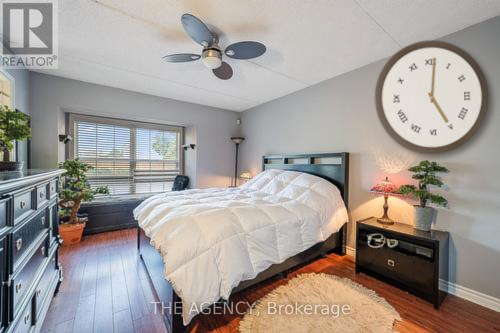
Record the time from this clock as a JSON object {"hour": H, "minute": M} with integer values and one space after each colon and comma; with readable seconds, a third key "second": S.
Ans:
{"hour": 5, "minute": 1}
